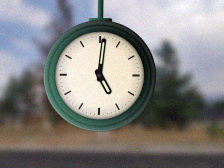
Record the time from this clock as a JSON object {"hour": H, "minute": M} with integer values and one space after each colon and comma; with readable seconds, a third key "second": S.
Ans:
{"hour": 5, "minute": 1}
